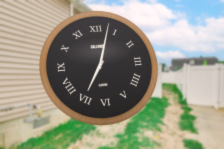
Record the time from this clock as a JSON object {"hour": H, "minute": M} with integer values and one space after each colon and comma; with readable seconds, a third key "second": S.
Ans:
{"hour": 7, "minute": 3}
